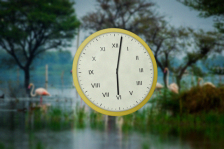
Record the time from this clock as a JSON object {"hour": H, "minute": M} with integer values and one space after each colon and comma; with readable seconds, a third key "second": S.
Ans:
{"hour": 6, "minute": 2}
